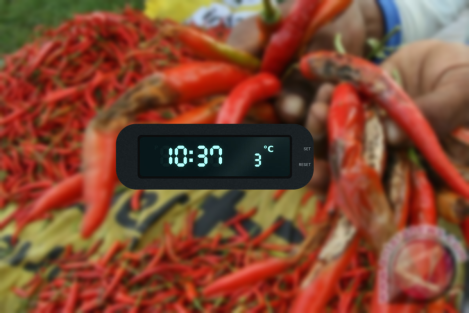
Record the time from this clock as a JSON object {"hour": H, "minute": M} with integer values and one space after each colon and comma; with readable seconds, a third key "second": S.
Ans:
{"hour": 10, "minute": 37}
